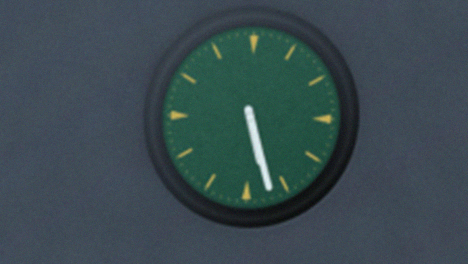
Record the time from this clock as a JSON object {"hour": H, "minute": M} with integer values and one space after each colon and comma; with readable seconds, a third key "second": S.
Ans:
{"hour": 5, "minute": 27}
